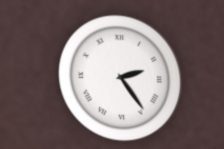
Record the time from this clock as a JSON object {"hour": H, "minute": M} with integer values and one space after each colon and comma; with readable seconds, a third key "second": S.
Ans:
{"hour": 2, "minute": 24}
